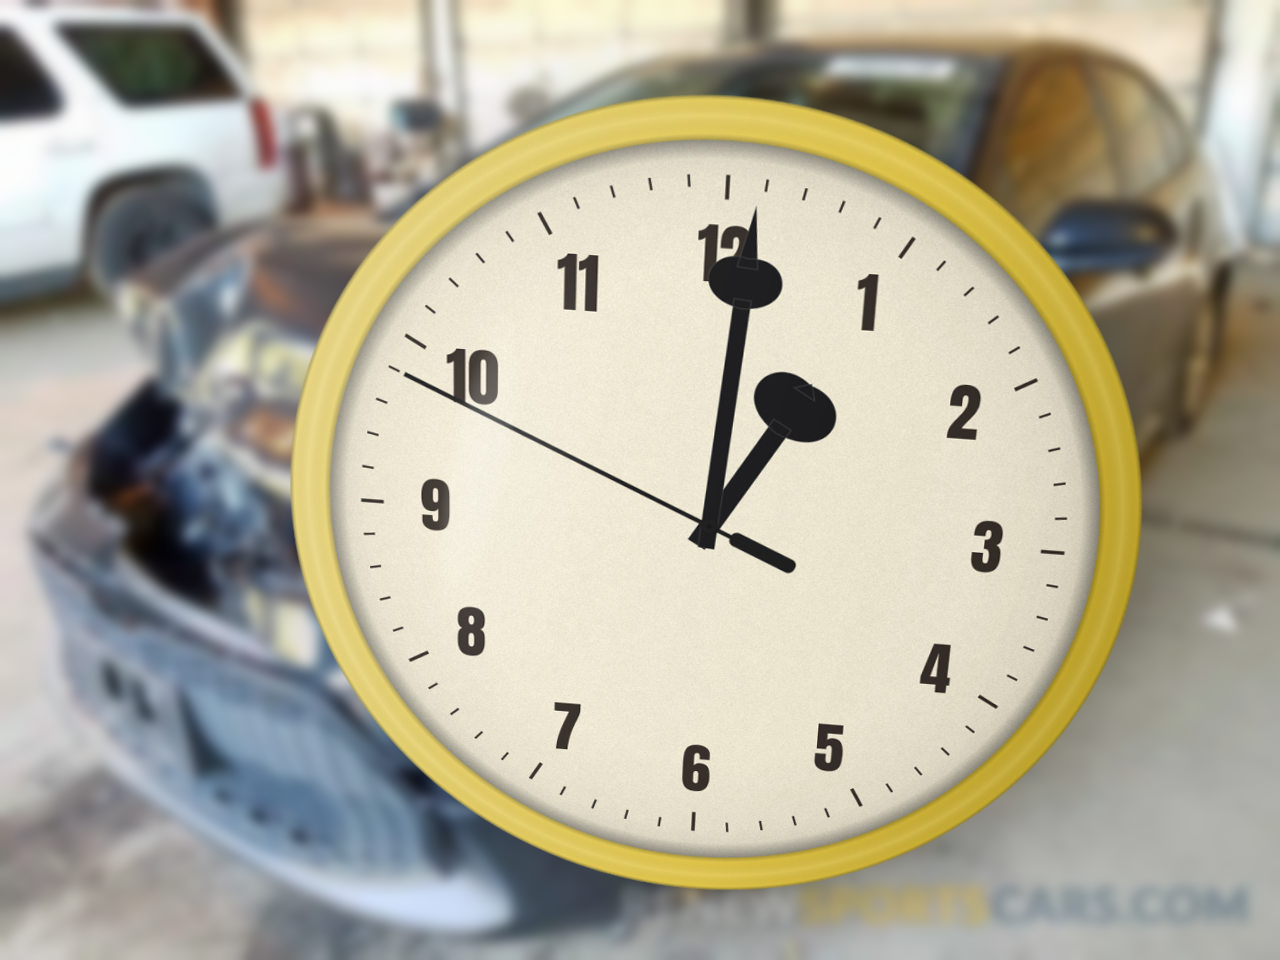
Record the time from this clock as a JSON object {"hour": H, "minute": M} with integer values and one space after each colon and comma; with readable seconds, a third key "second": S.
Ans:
{"hour": 1, "minute": 0, "second": 49}
